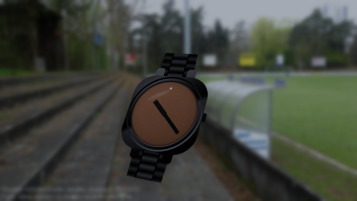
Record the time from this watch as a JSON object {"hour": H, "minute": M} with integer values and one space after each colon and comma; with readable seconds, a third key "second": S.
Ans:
{"hour": 10, "minute": 22}
